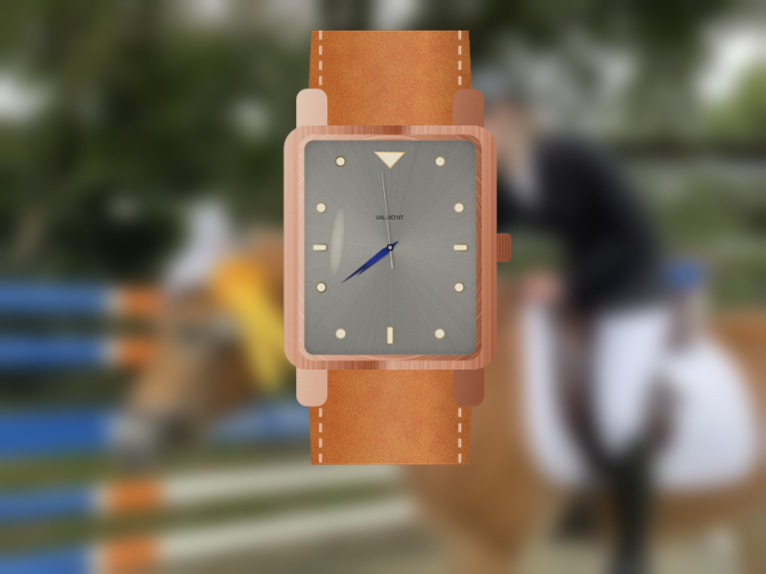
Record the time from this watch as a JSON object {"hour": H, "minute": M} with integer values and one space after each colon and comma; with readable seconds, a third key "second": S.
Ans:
{"hour": 7, "minute": 38, "second": 59}
